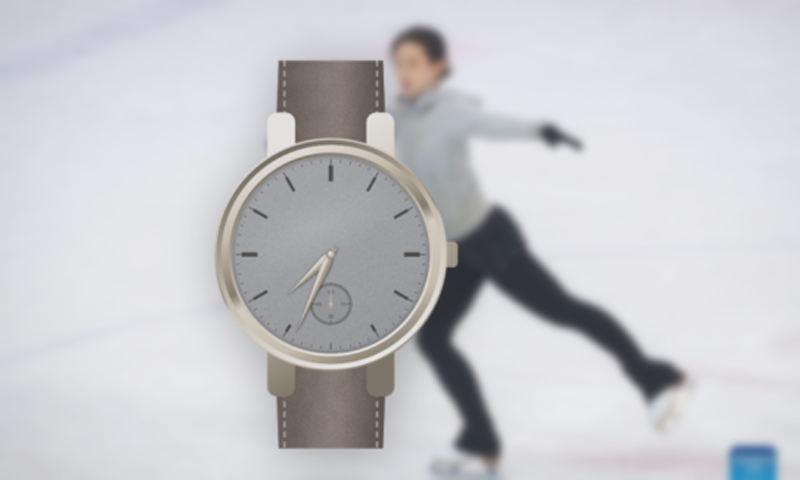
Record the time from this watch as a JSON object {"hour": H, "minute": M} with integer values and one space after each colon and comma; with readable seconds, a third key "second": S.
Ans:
{"hour": 7, "minute": 34}
